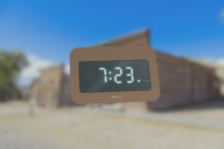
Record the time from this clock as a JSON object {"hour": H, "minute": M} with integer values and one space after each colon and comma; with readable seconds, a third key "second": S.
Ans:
{"hour": 7, "minute": 23}
